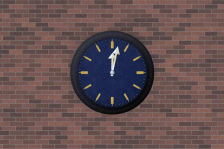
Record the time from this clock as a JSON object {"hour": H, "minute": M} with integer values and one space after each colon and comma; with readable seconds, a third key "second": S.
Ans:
{"hour": 12, "minute": 2}
